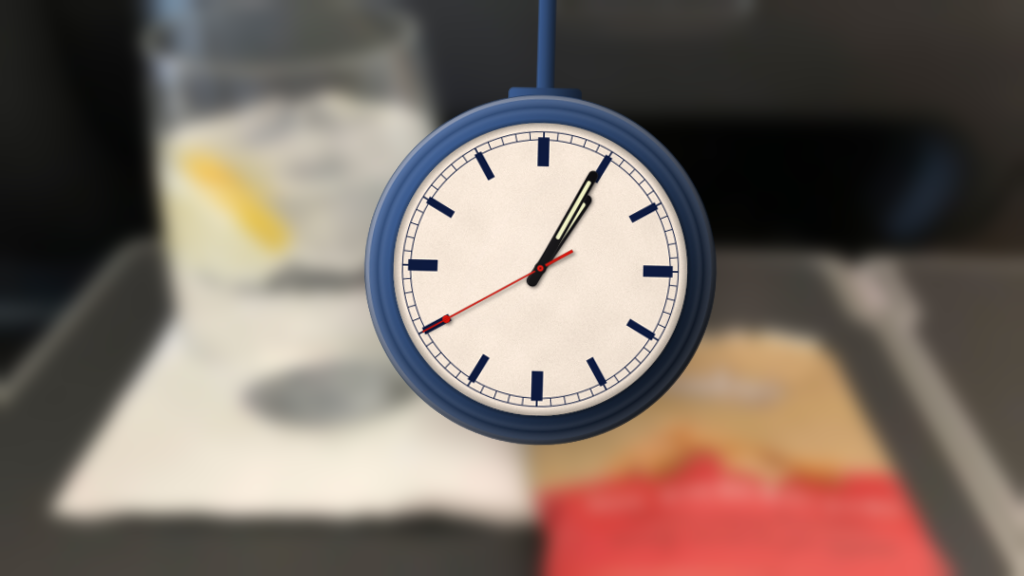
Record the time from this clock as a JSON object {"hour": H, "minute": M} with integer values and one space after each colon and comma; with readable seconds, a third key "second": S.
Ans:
{"hour": 1, "minute": 4, "second": 40}
